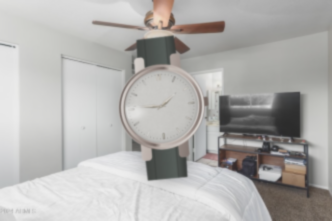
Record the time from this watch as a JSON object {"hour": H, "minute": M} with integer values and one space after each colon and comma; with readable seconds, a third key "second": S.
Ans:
{"hour": 1, "minute": 46}
